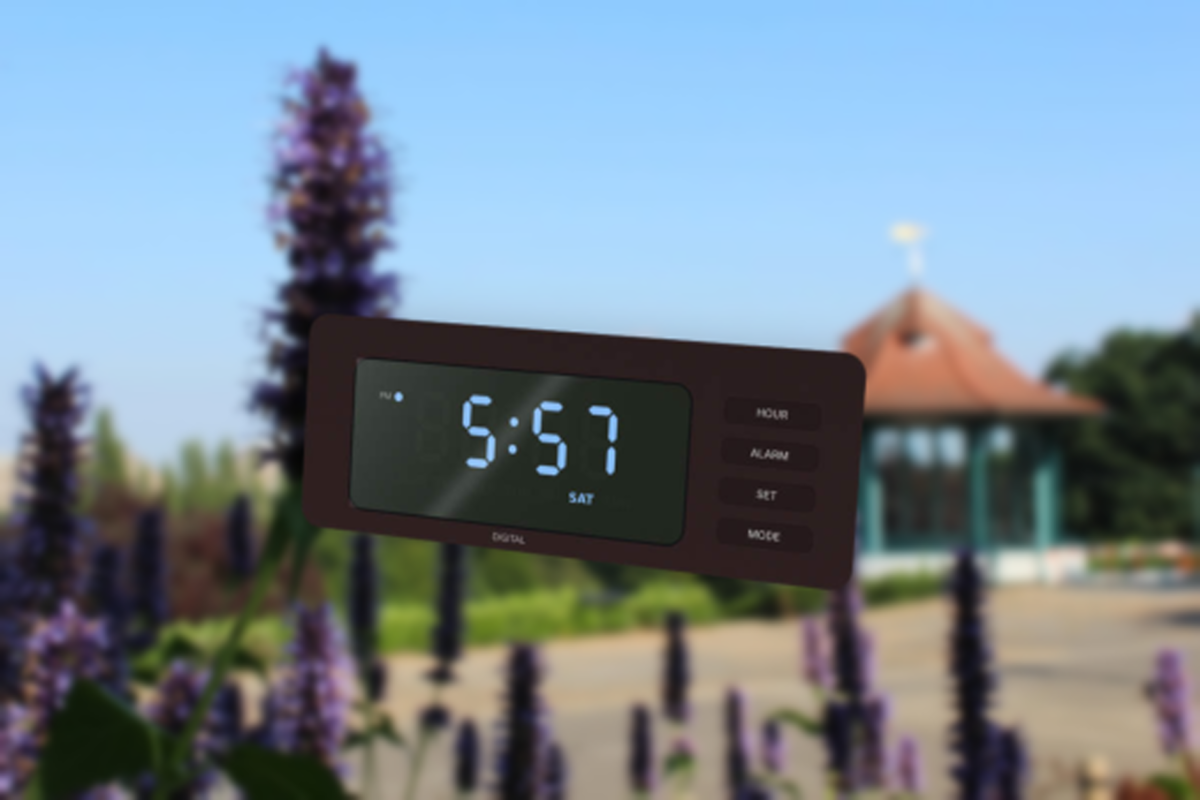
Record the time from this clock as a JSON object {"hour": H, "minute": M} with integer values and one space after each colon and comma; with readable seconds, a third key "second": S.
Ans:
{"hour": 5, "minute": 57}
